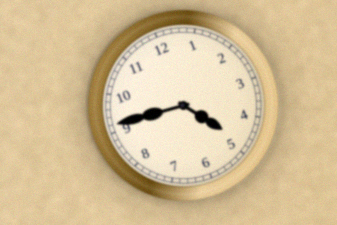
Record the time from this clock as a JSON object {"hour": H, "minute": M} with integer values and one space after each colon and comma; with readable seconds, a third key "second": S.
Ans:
{"hour": 4, "minute": 46}
